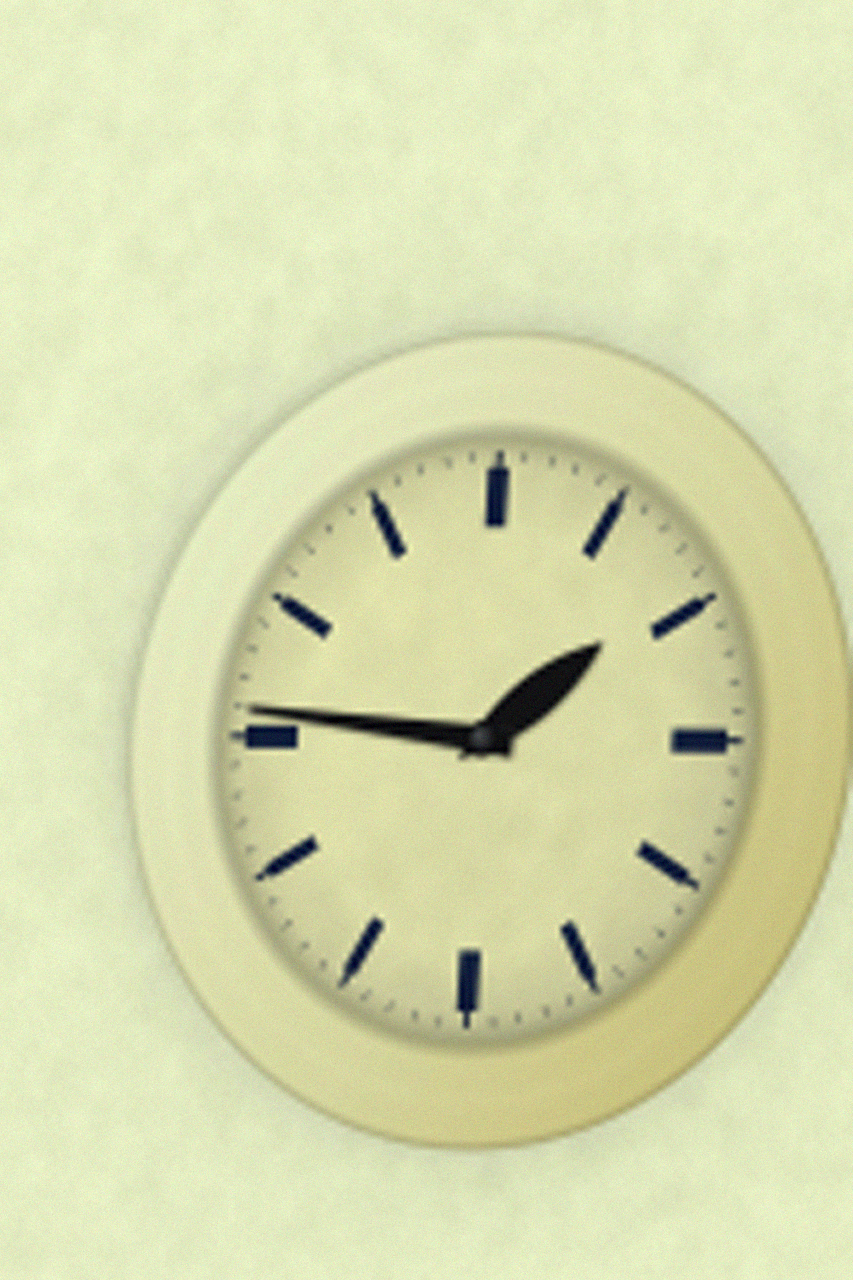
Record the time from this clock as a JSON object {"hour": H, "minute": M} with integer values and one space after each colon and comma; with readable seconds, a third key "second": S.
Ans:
{"hour": 1, "minute": 46}
